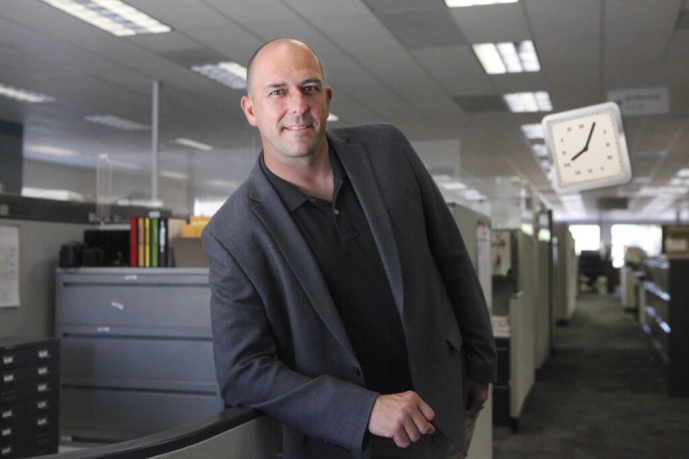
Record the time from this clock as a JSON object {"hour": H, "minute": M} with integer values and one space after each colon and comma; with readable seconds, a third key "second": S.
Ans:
{"hour": 8, "minute": 5}
